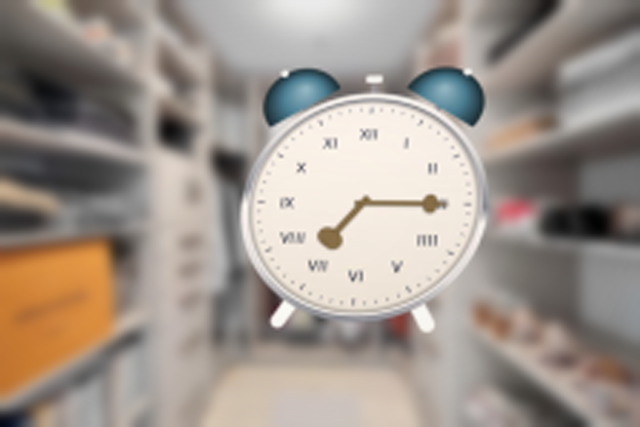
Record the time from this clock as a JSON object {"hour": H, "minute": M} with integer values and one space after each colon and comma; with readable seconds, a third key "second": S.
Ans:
{"hour": 7, "minute": 15}
